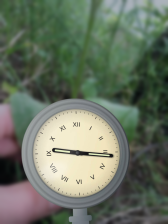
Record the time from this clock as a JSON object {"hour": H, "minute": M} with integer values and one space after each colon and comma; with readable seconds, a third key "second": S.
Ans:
{"hour": 9, "minute": 16}
